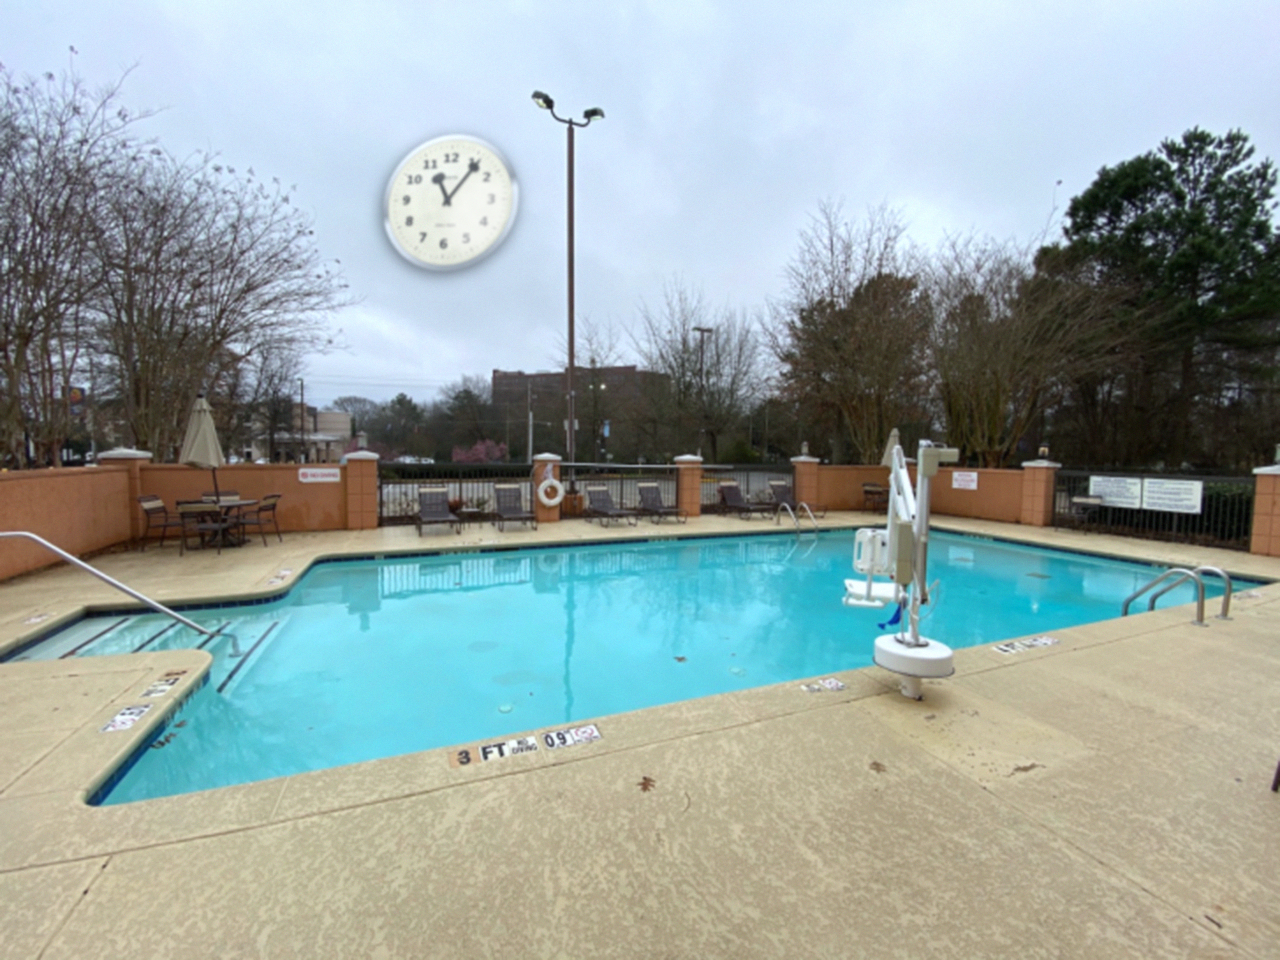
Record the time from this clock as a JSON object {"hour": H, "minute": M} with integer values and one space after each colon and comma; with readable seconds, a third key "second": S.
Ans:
{"hour": 11, "minute": 6}
